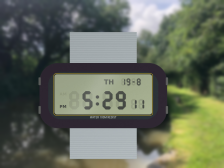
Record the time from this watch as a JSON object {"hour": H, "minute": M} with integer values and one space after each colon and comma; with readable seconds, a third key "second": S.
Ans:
{"hour": 5, "minute": 29, "second": 11}
